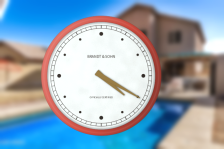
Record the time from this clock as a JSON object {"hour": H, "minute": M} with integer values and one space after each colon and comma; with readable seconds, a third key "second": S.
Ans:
{"hour": 4, "minute": 20}
